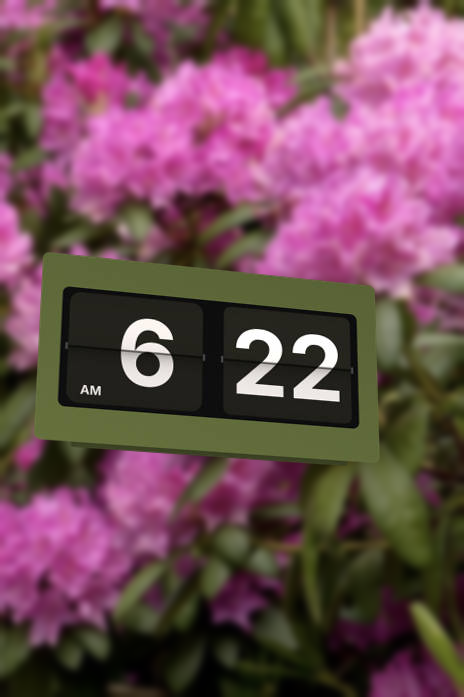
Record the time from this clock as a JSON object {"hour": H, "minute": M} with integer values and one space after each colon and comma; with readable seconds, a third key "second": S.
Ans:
{"hour": 6, "minute": 22}
